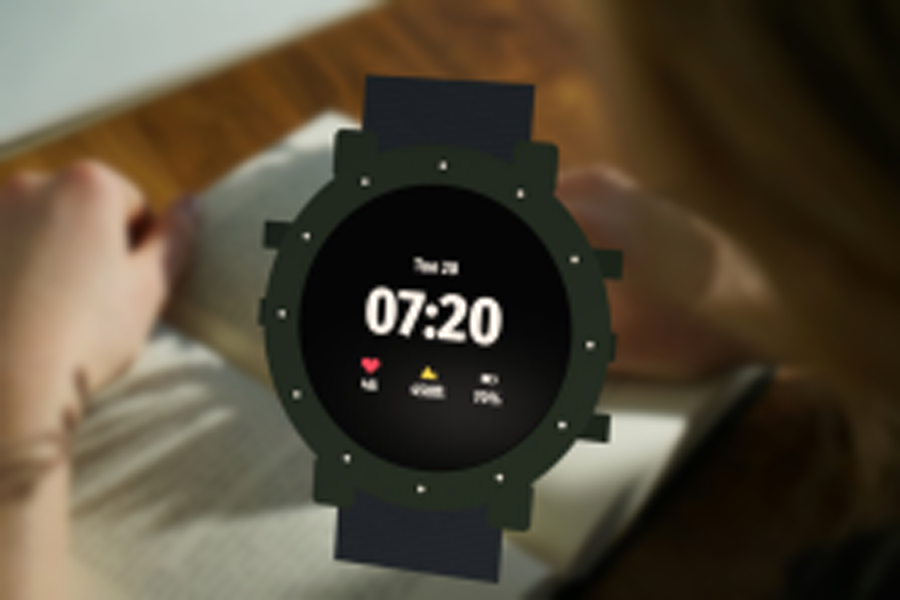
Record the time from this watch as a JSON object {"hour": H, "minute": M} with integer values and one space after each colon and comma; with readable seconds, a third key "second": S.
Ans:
{"hour": 7, "minute": 20}
